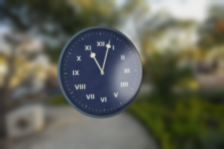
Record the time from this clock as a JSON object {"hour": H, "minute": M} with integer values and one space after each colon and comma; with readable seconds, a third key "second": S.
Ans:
{"hour": 11, "minute": 3}
